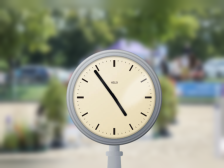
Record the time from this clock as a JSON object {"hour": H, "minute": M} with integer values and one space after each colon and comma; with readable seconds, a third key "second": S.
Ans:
{"hour": 4, "minute": 54}
